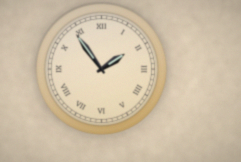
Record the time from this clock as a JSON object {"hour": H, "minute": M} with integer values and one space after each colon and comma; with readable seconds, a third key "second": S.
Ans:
{"hour": 1, "minute": 54}
